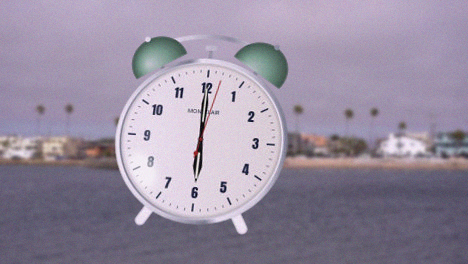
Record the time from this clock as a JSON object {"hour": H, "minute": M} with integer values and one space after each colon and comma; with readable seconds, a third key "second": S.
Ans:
{"hour": 6, "minute": 0, "second": 2}
